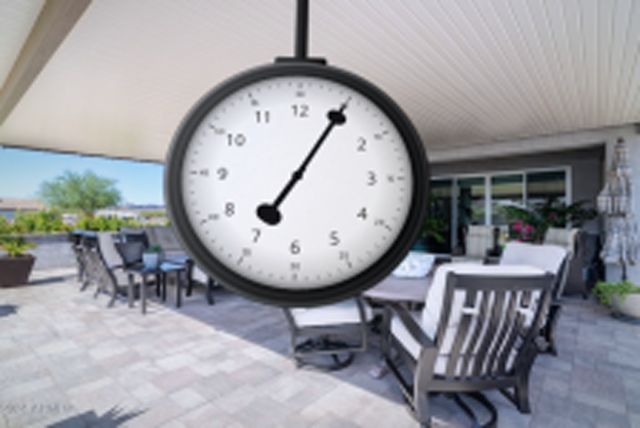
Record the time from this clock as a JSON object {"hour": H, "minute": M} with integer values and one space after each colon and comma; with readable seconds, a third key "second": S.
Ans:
{"hour": 7, "minute": 5}
